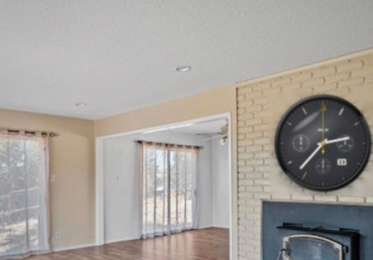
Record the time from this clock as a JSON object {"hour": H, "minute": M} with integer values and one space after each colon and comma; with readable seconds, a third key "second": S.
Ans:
{"hour": 2, "minute": 37}
